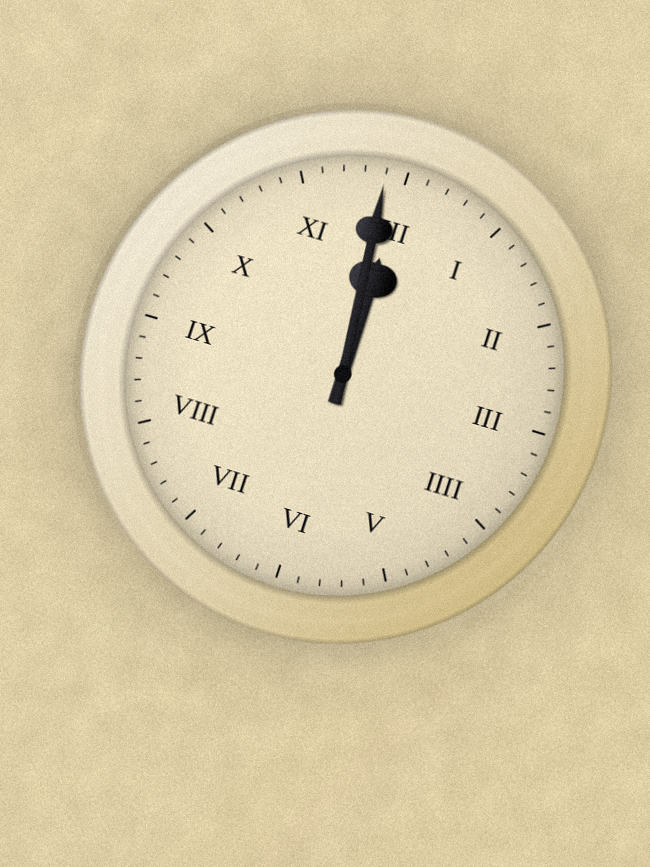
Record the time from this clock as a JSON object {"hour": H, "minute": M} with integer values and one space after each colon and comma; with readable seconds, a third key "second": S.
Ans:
{"hour": 11, "minute": 59}
